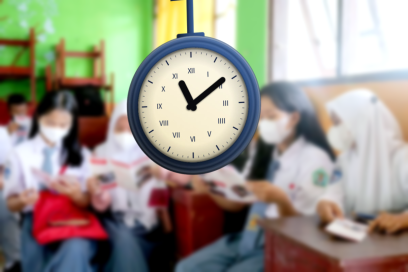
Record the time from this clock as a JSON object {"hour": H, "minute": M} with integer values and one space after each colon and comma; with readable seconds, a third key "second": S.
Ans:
{"hour": 11, "minute": 9}
